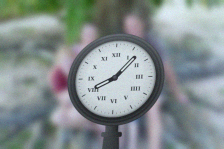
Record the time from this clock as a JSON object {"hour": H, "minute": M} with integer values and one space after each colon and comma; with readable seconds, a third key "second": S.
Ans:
{"hour": 8, "minute": 7}
